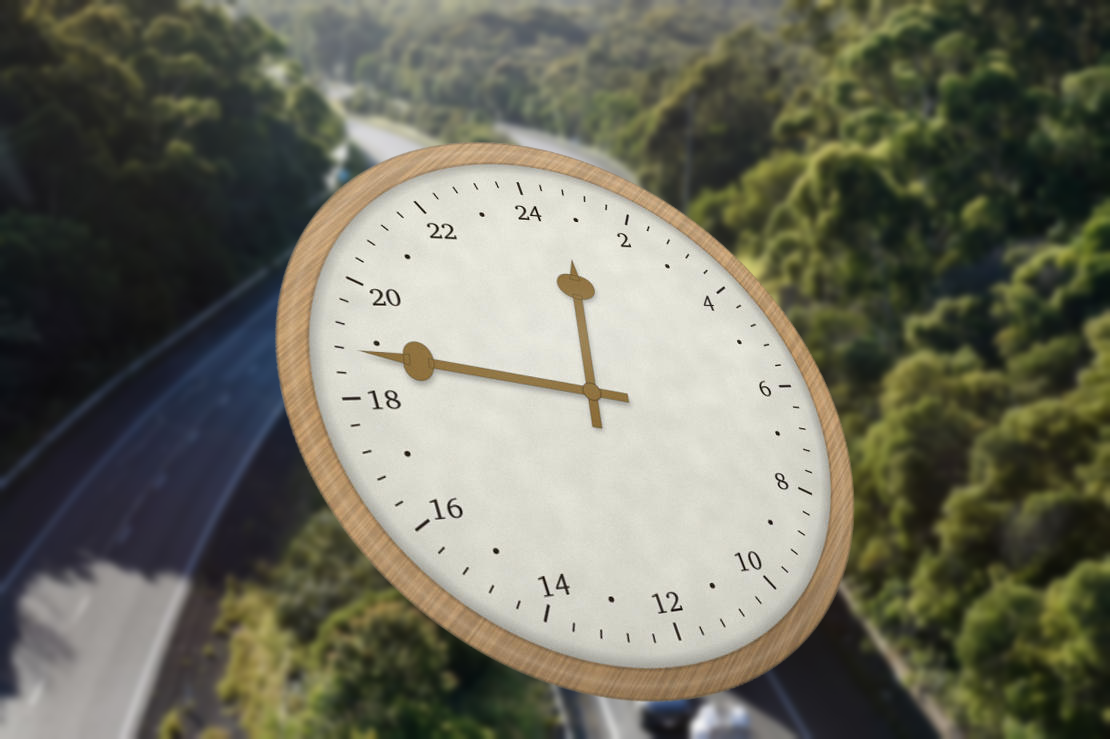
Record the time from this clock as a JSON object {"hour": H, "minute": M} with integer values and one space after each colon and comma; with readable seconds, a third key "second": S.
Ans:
{"hour": 0, "minute": 47}
